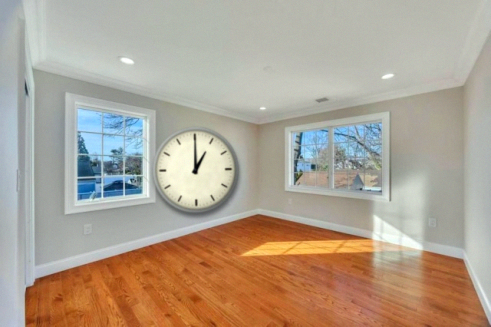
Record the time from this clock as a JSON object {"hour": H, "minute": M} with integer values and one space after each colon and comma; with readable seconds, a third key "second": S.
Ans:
{"hour": 1, "minute": 0}
